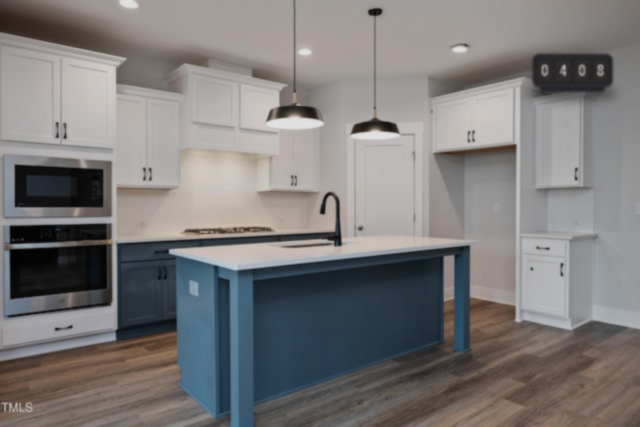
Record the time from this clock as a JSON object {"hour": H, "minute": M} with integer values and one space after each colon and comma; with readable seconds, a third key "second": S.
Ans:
{"hour": 4, "minute": 8}
